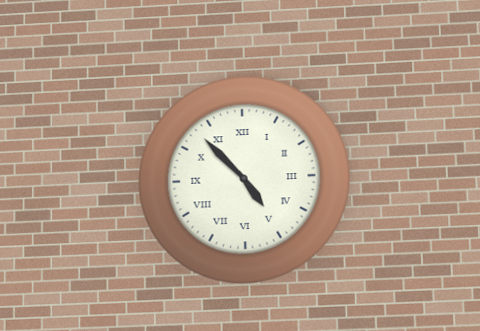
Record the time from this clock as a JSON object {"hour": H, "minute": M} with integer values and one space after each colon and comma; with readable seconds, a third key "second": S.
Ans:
{"hour": 4, "minute": 53}
